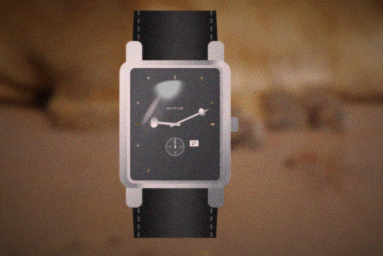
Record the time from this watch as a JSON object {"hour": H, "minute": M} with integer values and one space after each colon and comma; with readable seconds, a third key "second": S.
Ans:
{"hour": 9, "minute": 11}
